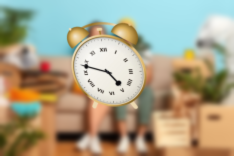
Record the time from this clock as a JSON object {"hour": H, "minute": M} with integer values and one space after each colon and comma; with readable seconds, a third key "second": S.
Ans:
{"hour": 4, "minute": 48}
